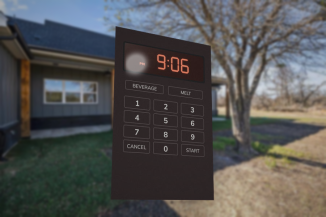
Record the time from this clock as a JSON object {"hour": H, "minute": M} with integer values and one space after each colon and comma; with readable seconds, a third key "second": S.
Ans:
{"hour": 9, "minute": 6}
